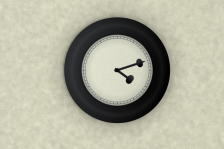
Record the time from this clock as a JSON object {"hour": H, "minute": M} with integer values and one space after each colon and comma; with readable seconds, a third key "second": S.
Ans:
{"hour": 4, "minute": 12}
